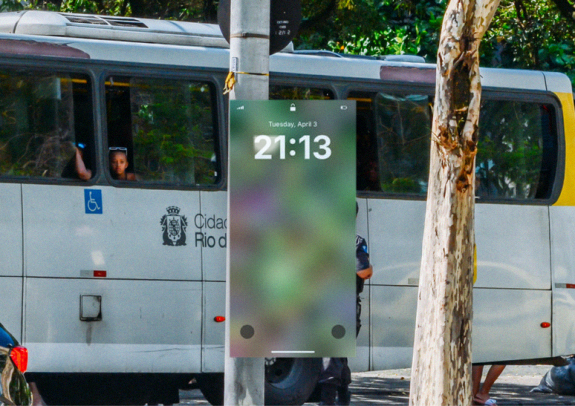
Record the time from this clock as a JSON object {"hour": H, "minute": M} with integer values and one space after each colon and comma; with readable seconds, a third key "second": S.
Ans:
{"hour": 21, "minute": 13}
